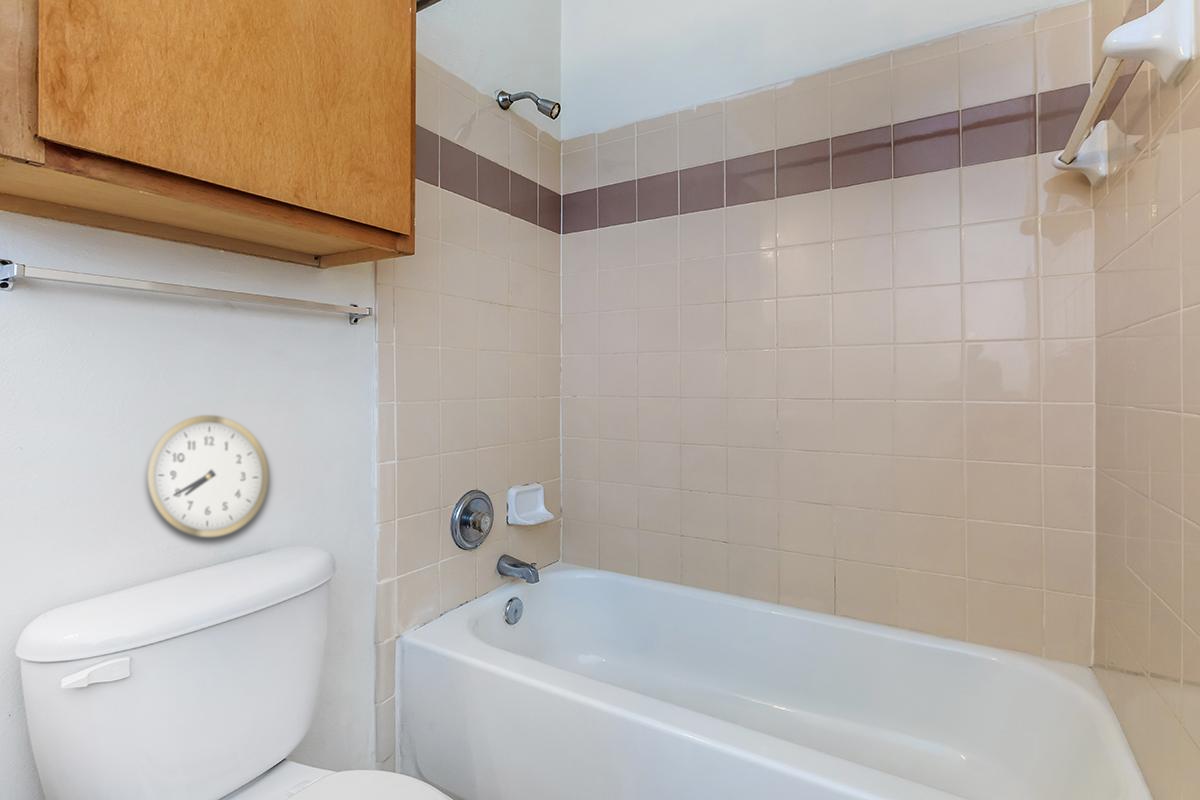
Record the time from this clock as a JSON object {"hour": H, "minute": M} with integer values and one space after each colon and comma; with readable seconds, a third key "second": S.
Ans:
{"hour": 7, "minute": 40}
